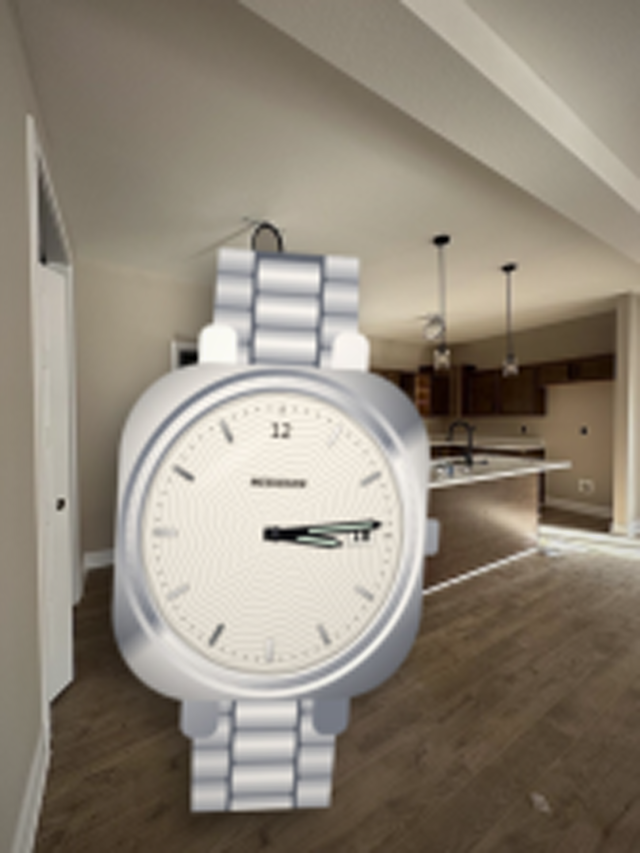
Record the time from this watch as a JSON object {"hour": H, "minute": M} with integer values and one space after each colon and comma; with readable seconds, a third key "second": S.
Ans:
{"hour": 3, "minute": 14}
